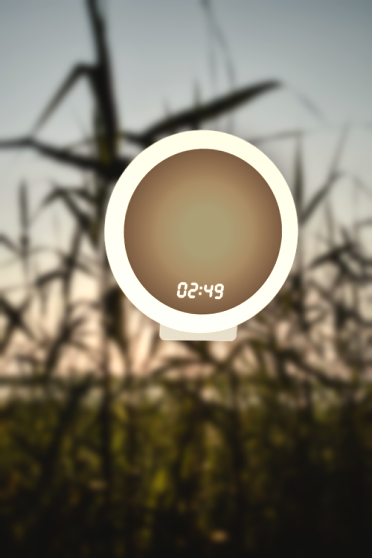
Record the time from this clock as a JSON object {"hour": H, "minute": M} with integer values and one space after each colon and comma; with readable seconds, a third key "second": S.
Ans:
{"hour": 2, "minute": 49}
